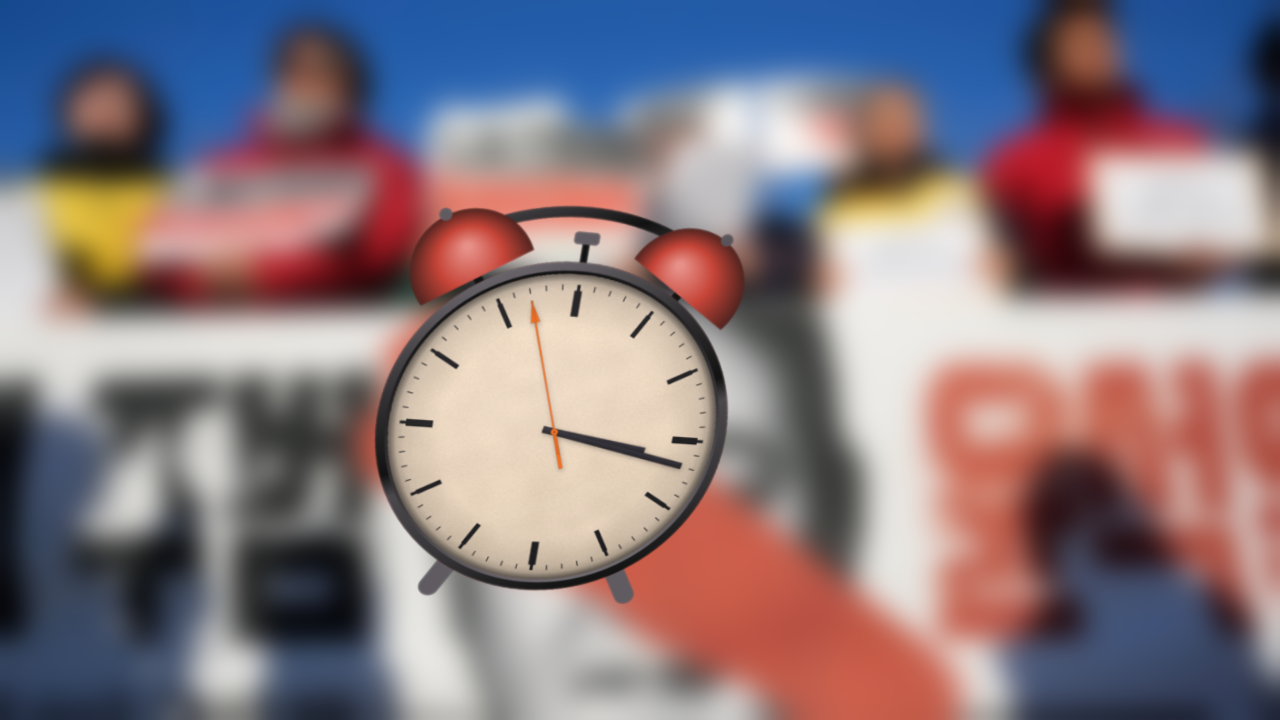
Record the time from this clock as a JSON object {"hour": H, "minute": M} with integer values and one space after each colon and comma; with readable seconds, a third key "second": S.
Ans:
{"hour": 3, "minute": 16, "second": 57}
